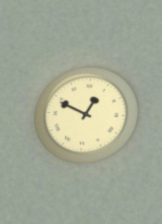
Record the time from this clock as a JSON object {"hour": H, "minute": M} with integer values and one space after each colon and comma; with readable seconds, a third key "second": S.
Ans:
{"hour": 12, "minute": 49}
